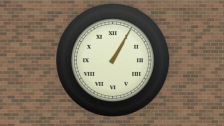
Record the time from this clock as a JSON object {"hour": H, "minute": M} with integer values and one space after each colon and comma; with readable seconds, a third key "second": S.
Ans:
{"hour": 1, "minute": 5}
